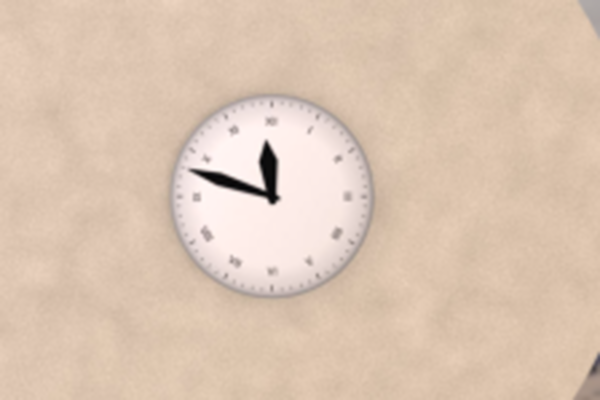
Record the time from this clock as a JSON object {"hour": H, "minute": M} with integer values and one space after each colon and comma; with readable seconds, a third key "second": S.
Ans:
{"hour": 11, "minute": 48}
